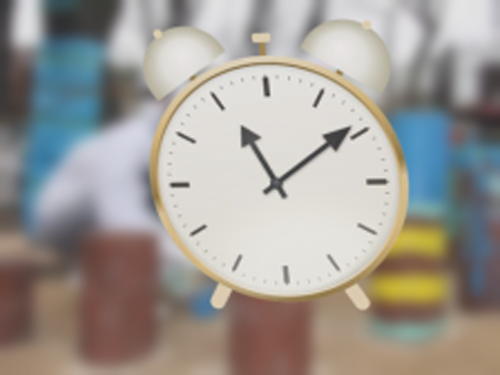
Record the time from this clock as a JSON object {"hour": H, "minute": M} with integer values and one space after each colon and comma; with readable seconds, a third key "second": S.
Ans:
{"hour": 11, "minute": 9}
